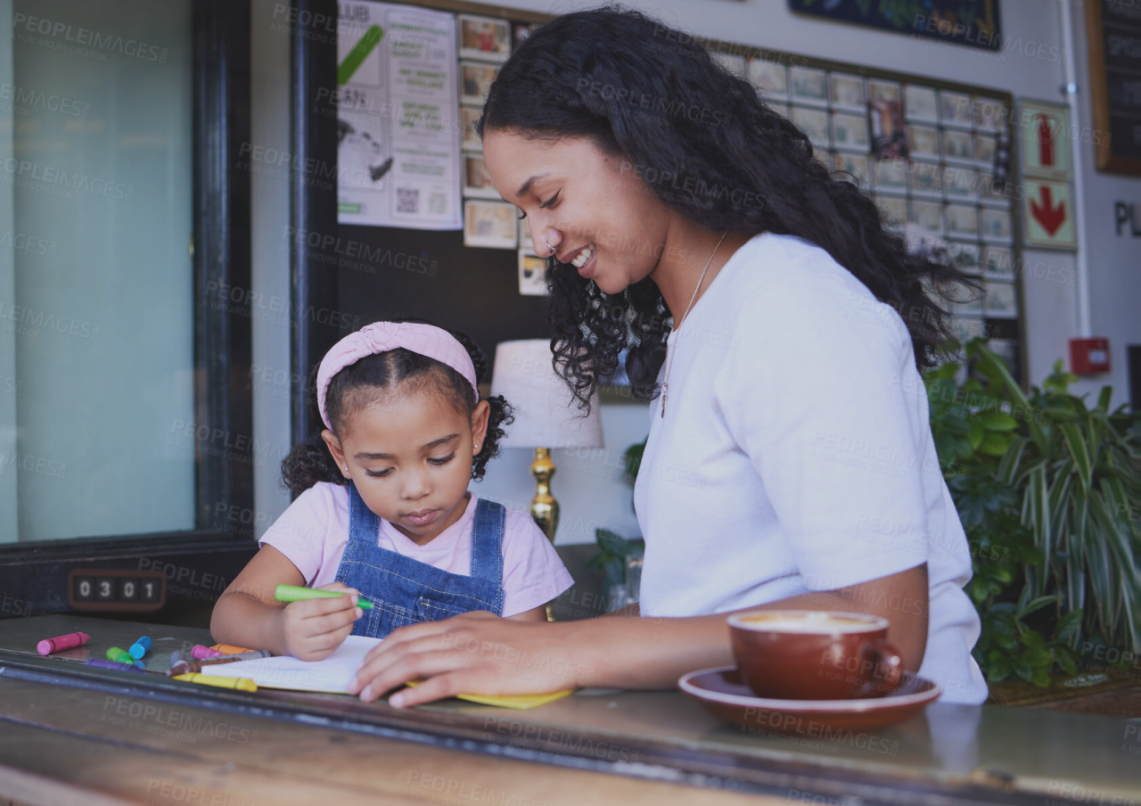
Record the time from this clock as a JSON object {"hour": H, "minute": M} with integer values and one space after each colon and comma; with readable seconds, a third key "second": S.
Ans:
{"hour": 3, "minute": 1}
